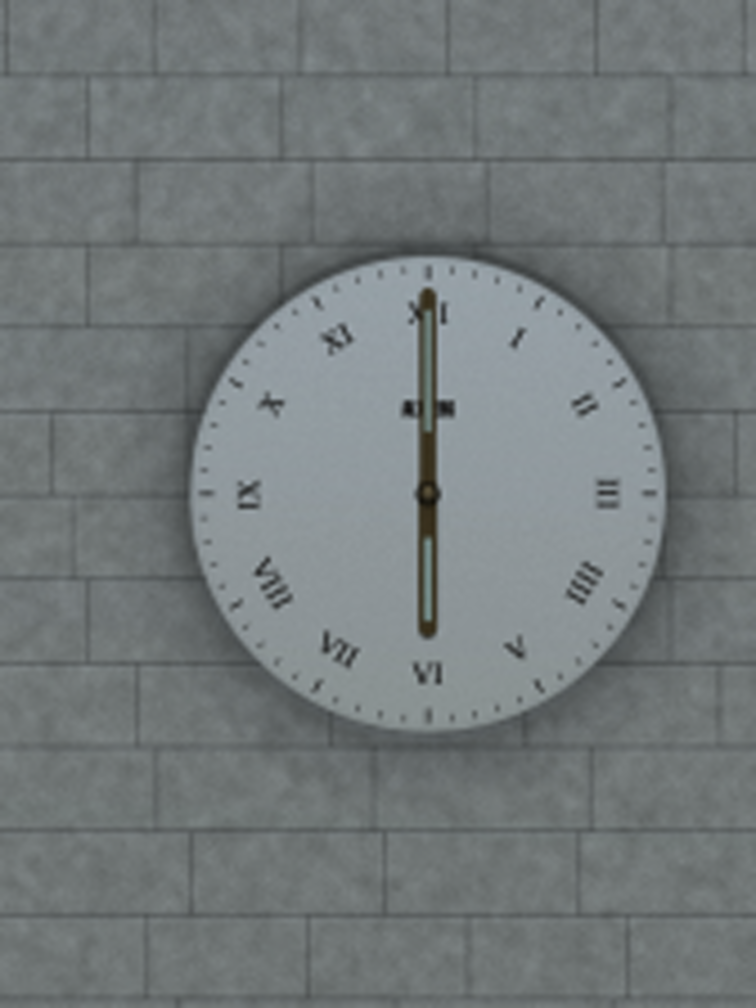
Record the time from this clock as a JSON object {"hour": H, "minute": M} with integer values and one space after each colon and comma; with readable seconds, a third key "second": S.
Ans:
{"hour": 6, "minute": 0}
